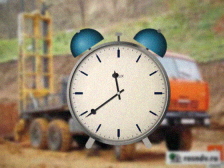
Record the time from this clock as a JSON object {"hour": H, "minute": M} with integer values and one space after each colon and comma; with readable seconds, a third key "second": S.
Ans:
{"hour": 11, "minute": 39}
